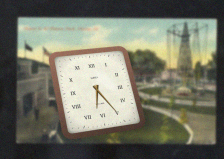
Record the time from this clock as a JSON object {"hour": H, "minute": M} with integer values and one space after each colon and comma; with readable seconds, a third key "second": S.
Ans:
{"hour": 6, "minute": 25}
